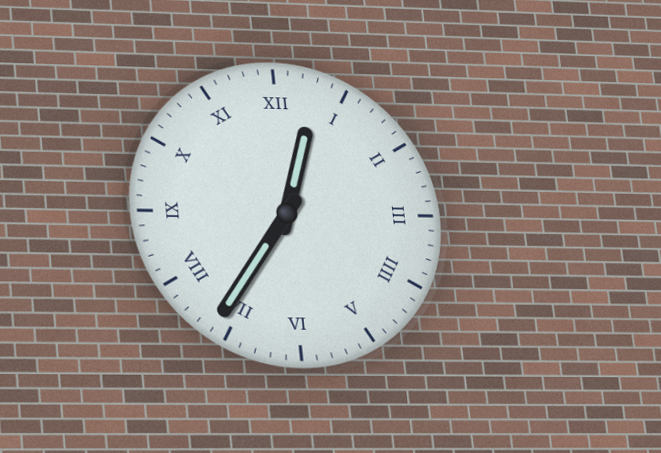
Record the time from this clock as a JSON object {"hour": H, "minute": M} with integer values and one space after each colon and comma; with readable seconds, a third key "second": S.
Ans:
{"hour": 12, "minute": 36}
